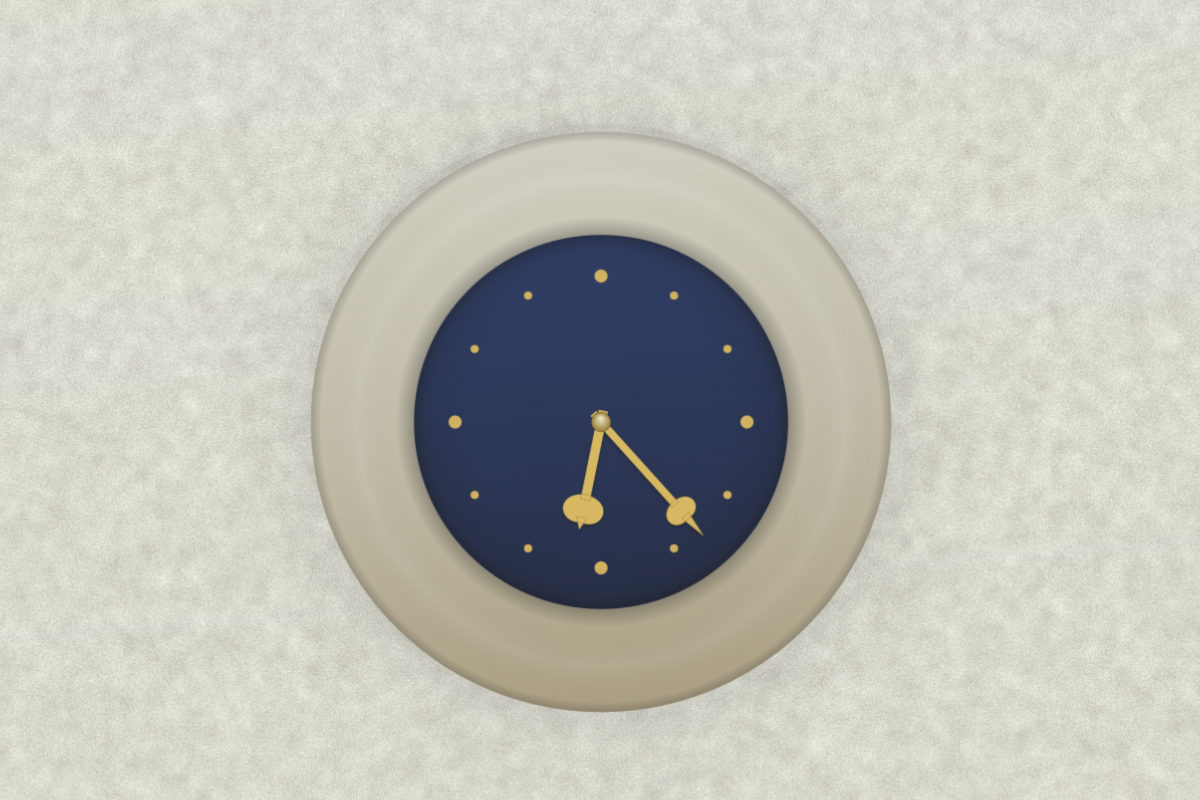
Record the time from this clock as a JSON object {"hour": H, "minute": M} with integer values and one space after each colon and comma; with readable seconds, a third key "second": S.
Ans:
{"hour": 6, "minute": 23}
